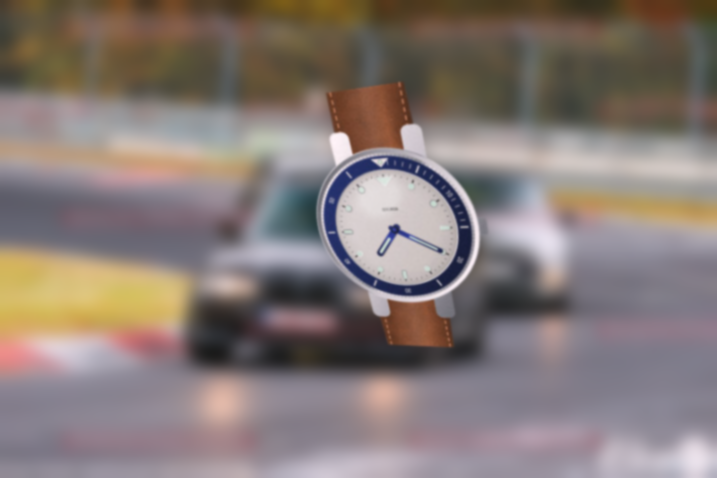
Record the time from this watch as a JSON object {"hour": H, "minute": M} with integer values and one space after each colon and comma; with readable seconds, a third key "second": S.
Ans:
{"hour": 7, "minute": 20}
